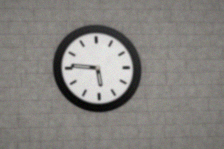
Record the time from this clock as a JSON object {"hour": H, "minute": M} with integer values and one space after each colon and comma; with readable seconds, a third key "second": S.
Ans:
{"hour": 5, "minute": 46}
